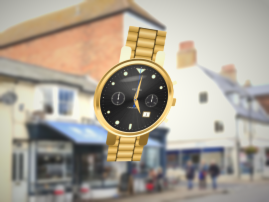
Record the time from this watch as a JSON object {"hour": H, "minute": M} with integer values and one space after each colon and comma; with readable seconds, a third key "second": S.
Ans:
{"hour": 5, "minute": 1}
